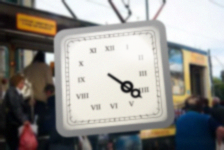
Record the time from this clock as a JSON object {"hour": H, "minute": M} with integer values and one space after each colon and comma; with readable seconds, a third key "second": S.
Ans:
{"hour": 4, "minute": 22}
